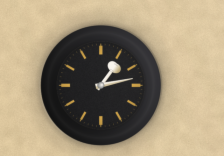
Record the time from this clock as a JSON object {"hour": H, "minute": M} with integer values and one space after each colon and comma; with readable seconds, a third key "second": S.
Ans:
{"hour": 1, "minute": 13}
